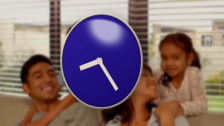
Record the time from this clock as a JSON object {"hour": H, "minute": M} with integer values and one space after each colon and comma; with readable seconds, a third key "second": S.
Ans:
{"hour": 8, "minute": 24}
